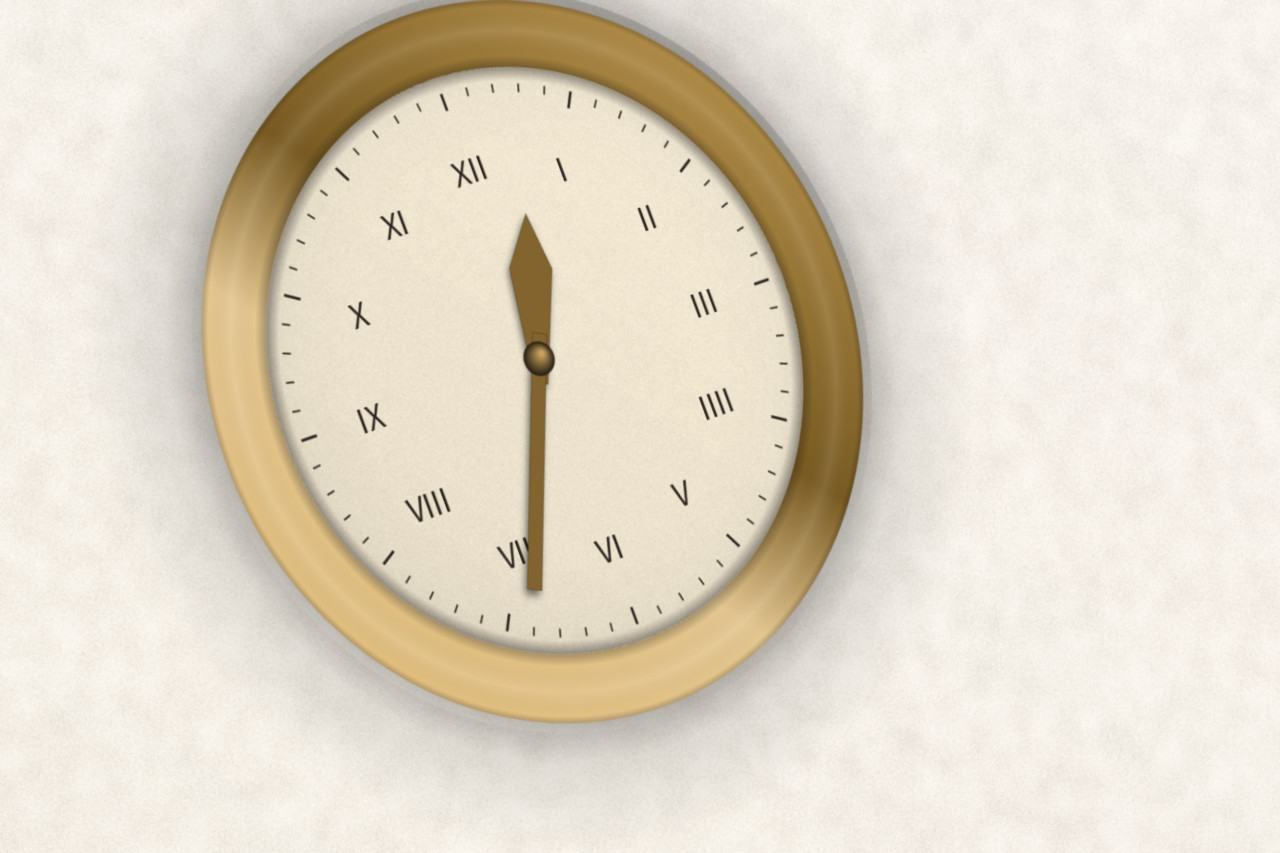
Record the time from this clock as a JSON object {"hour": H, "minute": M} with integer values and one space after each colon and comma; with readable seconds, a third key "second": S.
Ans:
{"hour": 12, "minute": 34}
